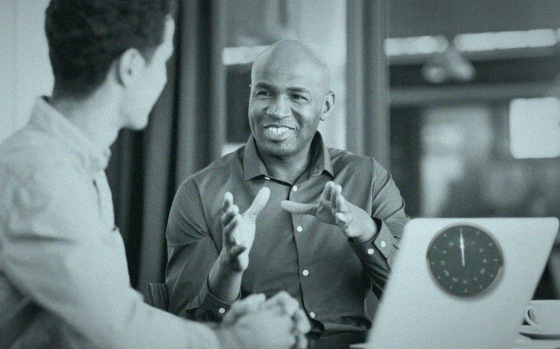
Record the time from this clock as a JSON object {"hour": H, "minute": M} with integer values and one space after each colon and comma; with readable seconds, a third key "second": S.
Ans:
{"hour": 12, "minute": 0}
